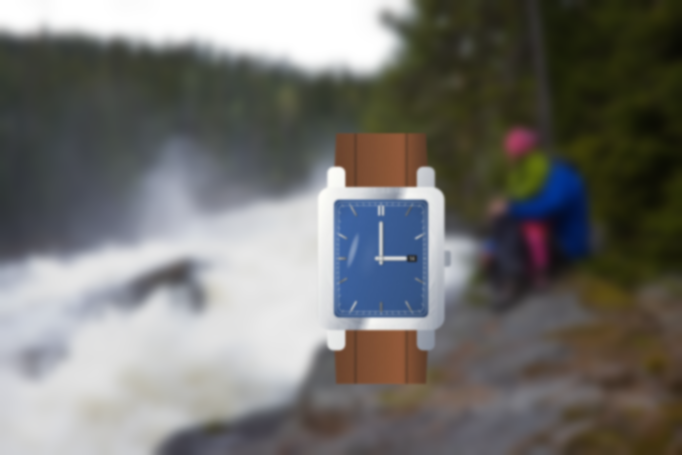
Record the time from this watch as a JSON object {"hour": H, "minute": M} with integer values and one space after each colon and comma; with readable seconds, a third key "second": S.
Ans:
{"hour": 3, "minute": 0}
